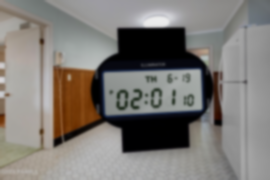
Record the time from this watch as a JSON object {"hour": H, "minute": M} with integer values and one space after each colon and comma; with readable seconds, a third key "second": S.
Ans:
{"hour": 2, "minute": 1}
